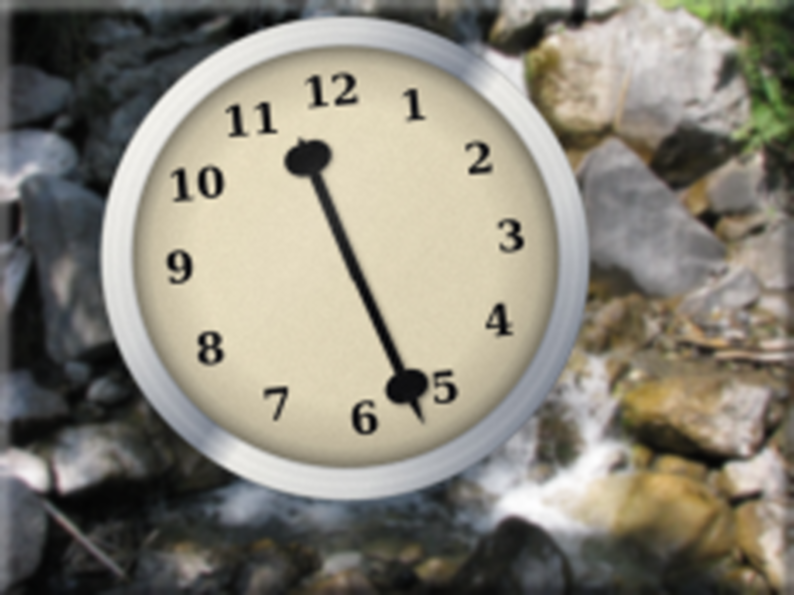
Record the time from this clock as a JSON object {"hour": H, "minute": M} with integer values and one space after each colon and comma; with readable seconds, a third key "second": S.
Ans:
{"hour": 11, "minute": 27}
